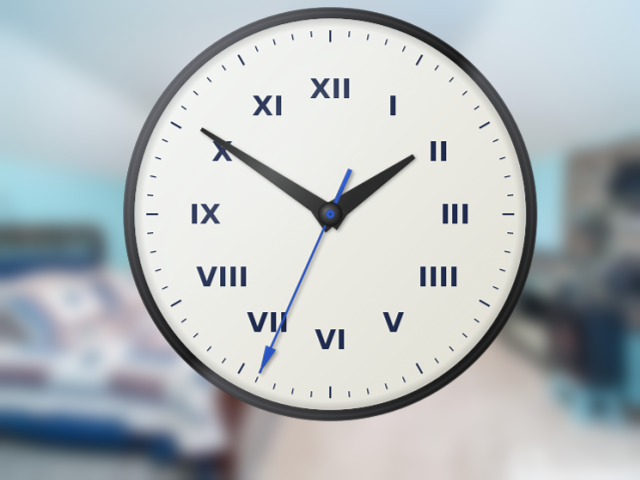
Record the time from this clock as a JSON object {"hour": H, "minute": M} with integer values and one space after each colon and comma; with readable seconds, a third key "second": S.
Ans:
{"hour": 1, "minute": 50, "second": 34}
